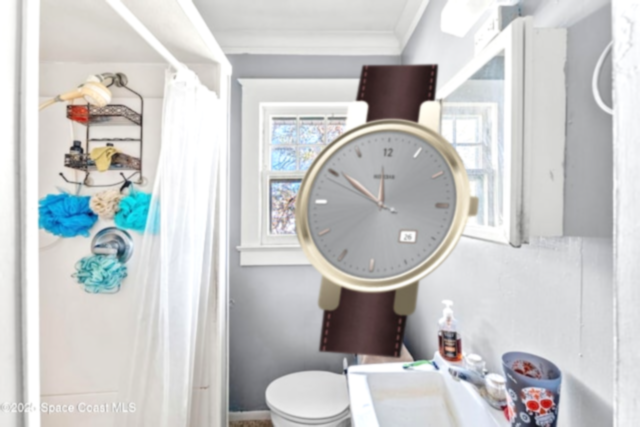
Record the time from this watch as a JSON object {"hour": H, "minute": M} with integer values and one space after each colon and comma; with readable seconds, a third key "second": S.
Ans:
{"hour": 11, "minute": 50, "second": 49}
